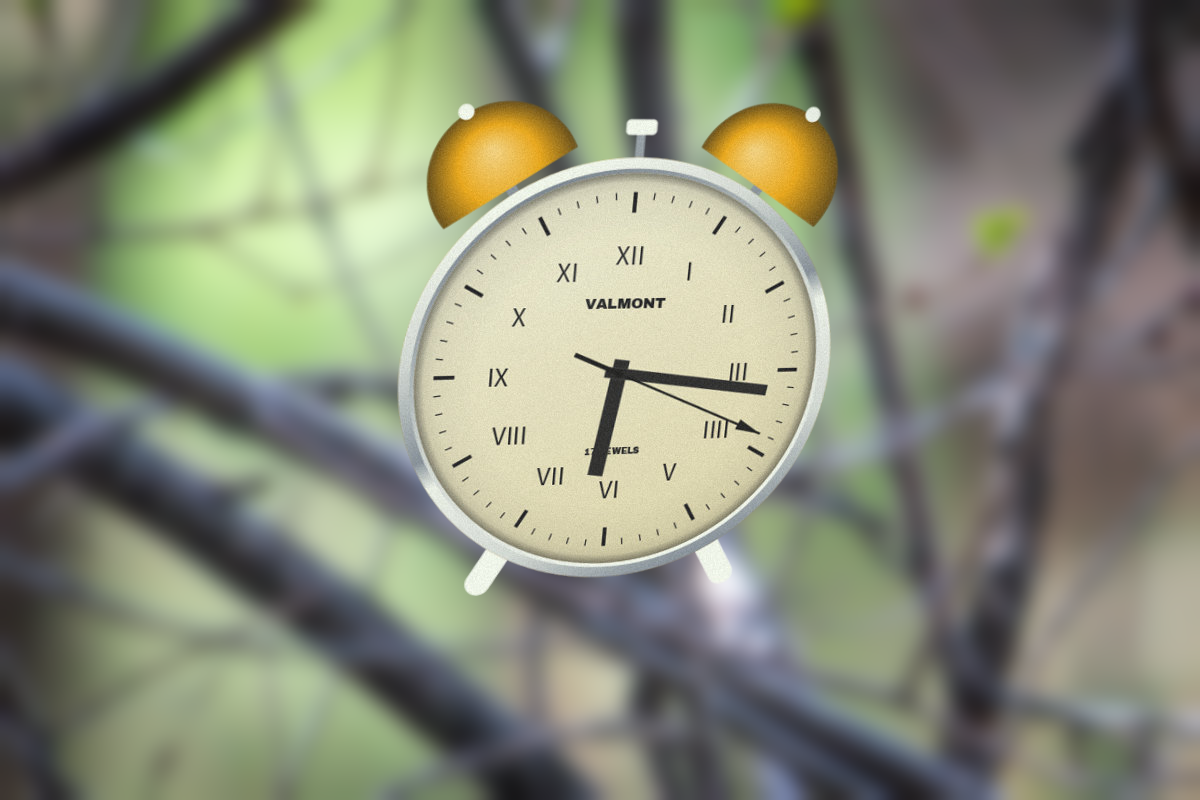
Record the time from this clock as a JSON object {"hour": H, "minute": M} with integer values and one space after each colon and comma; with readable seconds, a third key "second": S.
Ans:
{"hour": 6, "minute": 16, "second": 19}
